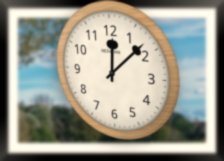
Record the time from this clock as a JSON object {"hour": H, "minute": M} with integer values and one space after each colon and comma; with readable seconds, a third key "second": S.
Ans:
{"hour": 12, "minute": 8}
